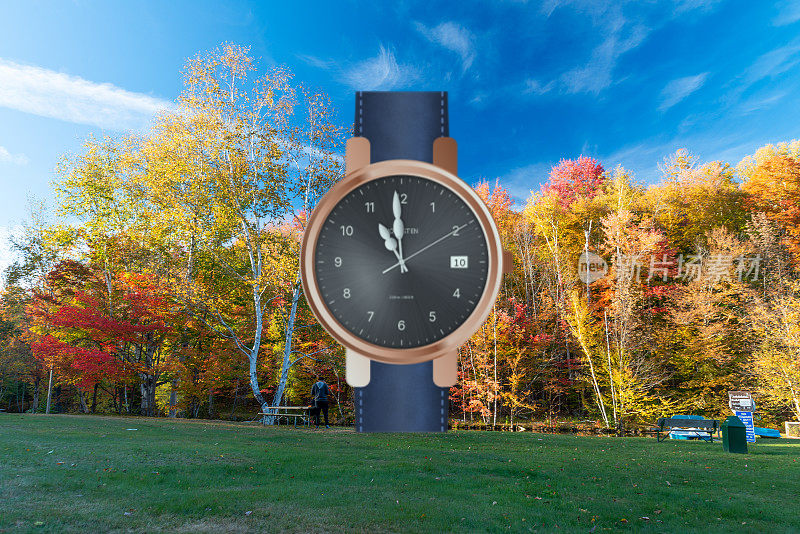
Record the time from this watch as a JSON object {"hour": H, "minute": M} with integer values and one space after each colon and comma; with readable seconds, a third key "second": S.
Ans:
{"hour": 10, "minute": 59, "second": 10}
